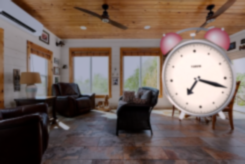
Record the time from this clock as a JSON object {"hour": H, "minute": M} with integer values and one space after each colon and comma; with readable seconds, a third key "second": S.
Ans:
{"hour": 7, "minute": 18}
